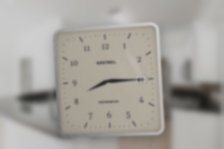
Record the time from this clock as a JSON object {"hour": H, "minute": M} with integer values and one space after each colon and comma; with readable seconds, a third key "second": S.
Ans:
{"hour": 8, "minute": 15}
